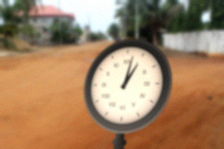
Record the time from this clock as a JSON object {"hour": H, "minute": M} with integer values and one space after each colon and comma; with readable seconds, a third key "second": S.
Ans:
{"hour": 1, "minute": 2}
